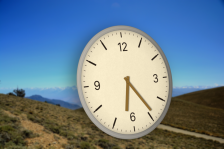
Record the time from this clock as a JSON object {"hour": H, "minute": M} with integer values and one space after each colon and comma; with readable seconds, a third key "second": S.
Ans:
{"hour": 6, "minute": 24}
